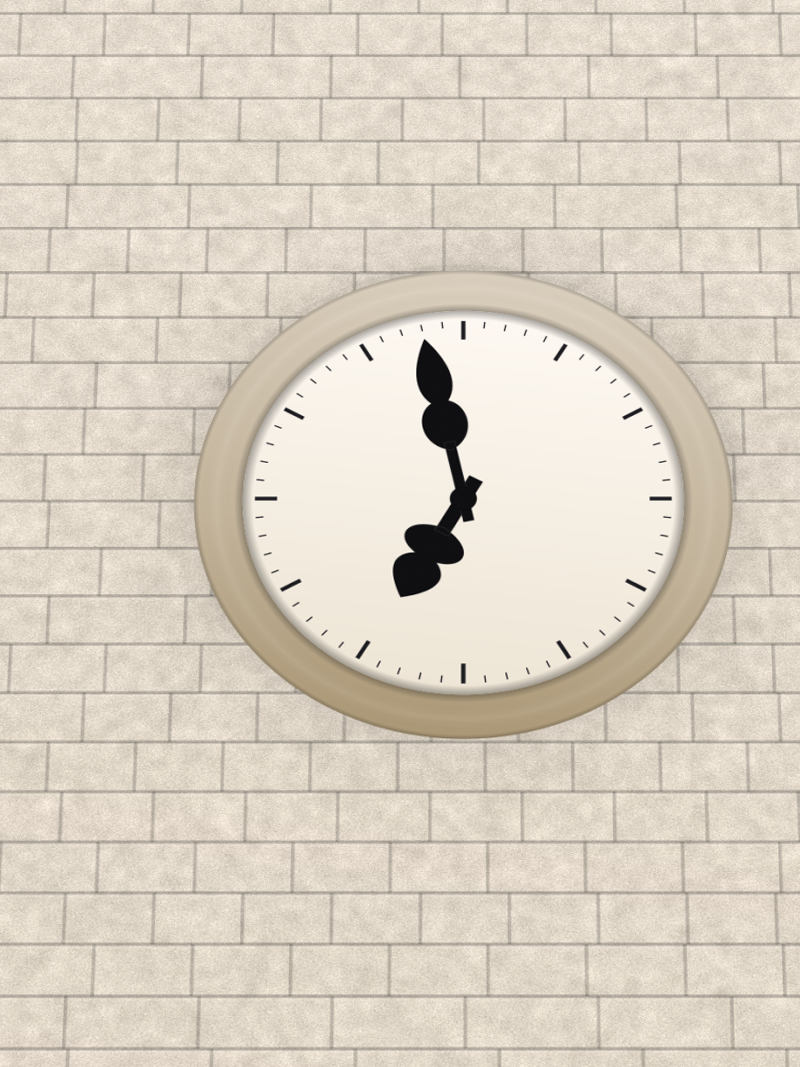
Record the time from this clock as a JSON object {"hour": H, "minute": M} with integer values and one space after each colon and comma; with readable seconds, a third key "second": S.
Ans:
{"hour": 6, "minute": 58}
